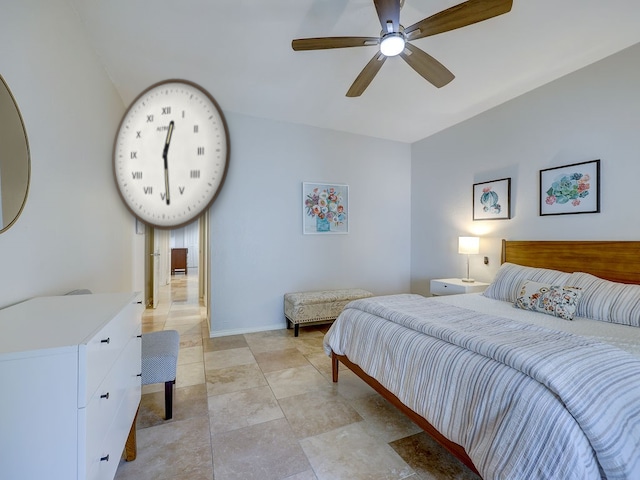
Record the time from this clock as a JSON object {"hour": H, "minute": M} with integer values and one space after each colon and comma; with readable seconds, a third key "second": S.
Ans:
{"hour": 12, "minute": 29}
